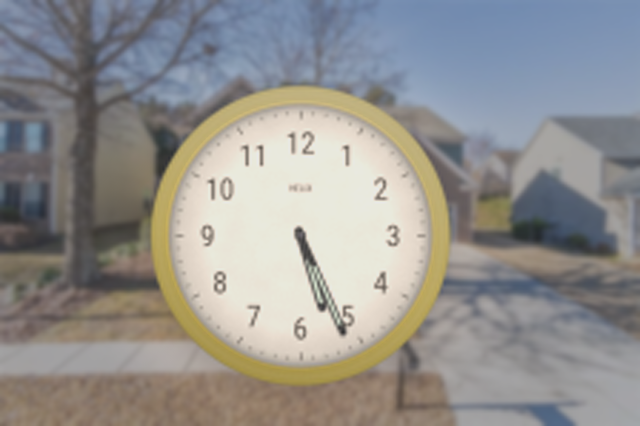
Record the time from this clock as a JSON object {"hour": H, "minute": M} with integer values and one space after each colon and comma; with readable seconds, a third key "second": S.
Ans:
{"hour": 5, "minute": 26}
